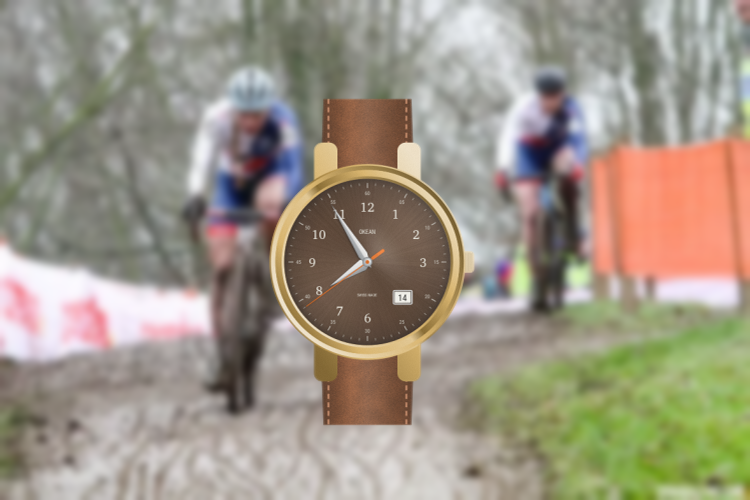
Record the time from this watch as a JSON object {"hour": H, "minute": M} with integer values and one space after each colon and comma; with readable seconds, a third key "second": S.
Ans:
{"hour": 7, "minute": 54, "second": 39}
